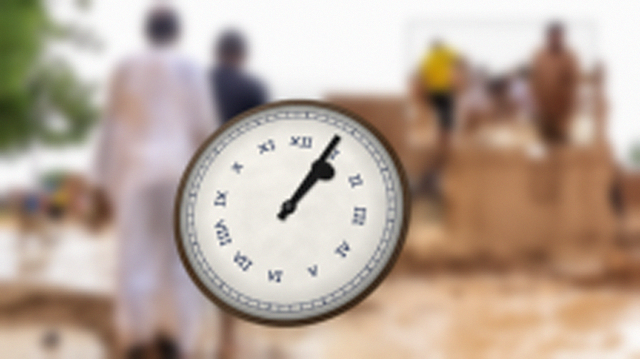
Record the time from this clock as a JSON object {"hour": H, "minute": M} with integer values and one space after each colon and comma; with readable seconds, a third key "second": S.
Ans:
{"hour": 1, "minute": 4}
